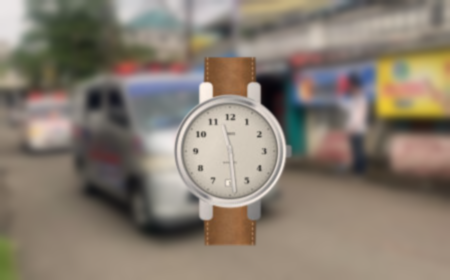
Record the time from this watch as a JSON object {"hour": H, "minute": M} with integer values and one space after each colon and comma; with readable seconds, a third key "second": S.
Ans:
{"hour": 11, "minute": 29}
